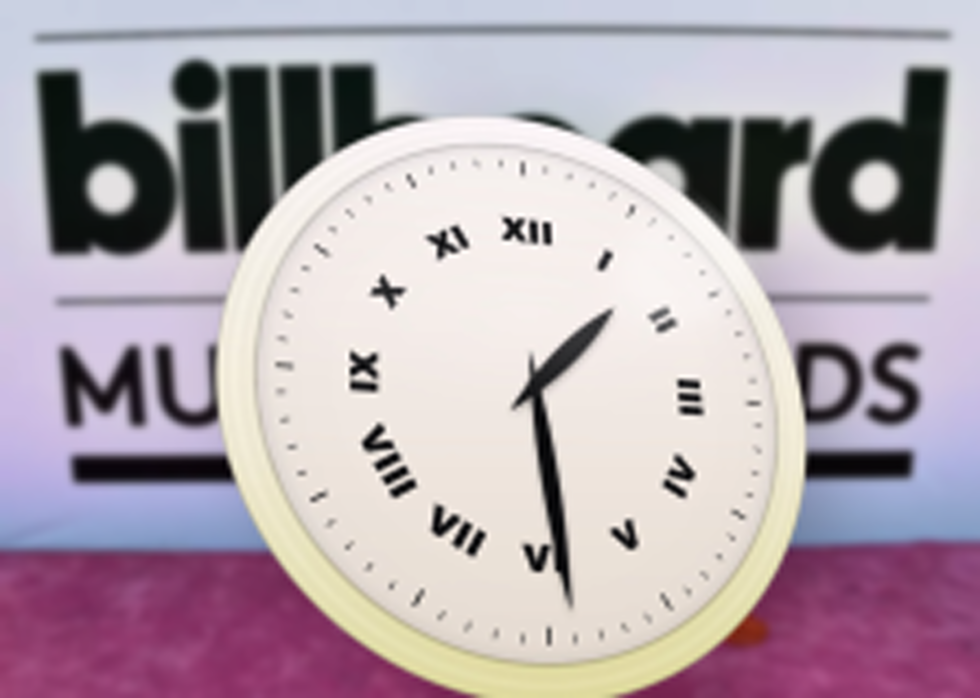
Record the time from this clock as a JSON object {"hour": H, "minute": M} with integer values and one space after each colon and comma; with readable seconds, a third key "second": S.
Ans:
{"hour": 1, "minute": 29}
